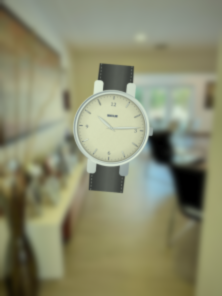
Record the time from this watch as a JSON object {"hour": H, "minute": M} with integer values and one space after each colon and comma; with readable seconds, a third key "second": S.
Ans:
{"hour": 10, "minute": 14}
